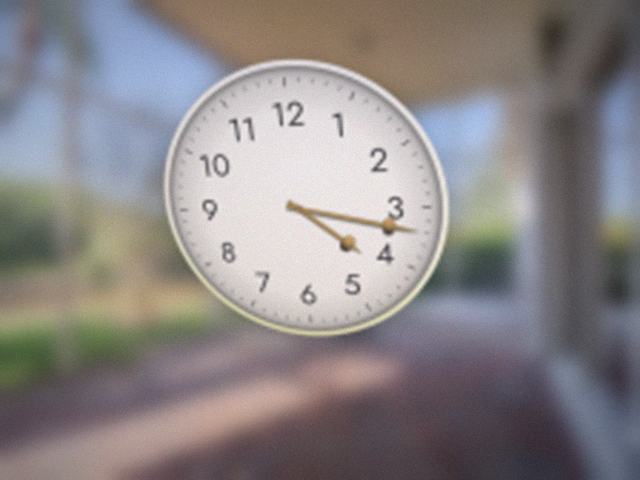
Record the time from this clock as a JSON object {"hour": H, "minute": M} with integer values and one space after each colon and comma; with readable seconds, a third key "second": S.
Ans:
{"hour": 4, "minute": 17}
